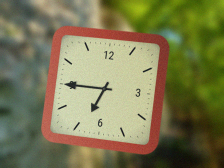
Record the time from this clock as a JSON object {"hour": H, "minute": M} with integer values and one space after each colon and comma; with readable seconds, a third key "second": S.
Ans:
{"hour": 6, "minute": 45}
